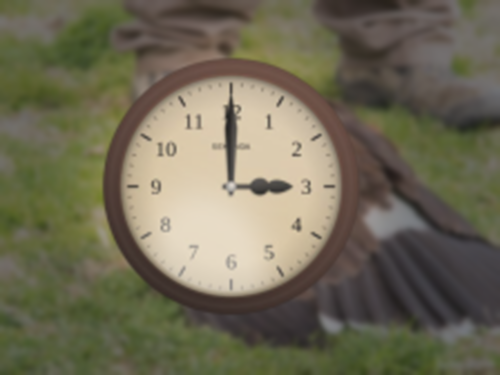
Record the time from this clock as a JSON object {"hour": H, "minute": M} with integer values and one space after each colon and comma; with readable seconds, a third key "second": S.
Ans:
{"hour": 3, "minute": 0}
